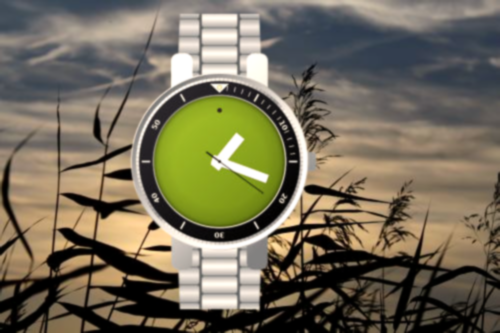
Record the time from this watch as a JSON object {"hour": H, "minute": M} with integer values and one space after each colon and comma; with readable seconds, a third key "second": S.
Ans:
{"hour": 1, "minute": 18, "second": 21}
